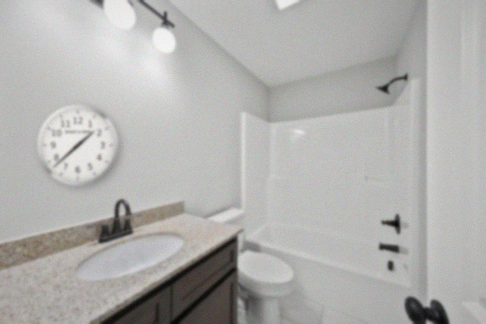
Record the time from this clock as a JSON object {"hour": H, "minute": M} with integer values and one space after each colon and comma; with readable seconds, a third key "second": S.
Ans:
{"hour": 1, "minute": 38}
